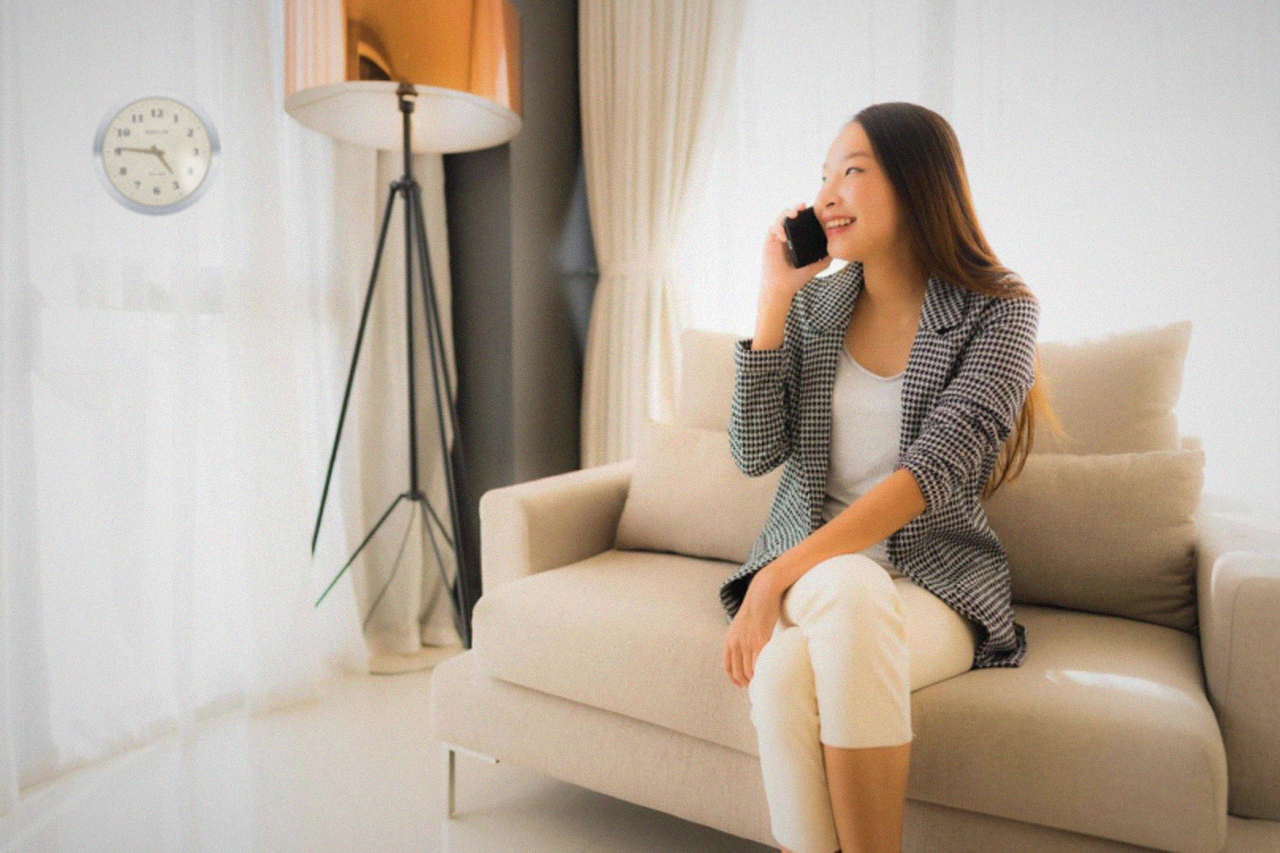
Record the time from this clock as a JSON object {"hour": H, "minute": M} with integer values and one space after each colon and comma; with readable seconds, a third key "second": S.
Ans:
{"hour": 4, "minute": 46}
